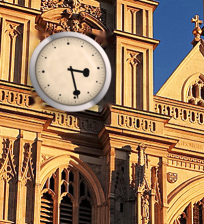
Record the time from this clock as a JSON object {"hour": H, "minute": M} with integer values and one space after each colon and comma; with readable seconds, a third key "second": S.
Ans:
{"hour": 3, "minute": 29}
